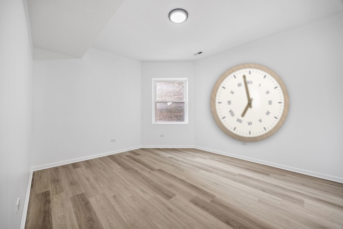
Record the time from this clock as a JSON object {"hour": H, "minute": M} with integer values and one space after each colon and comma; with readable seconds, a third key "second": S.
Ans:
{"hour": 6, "minute": 58}
